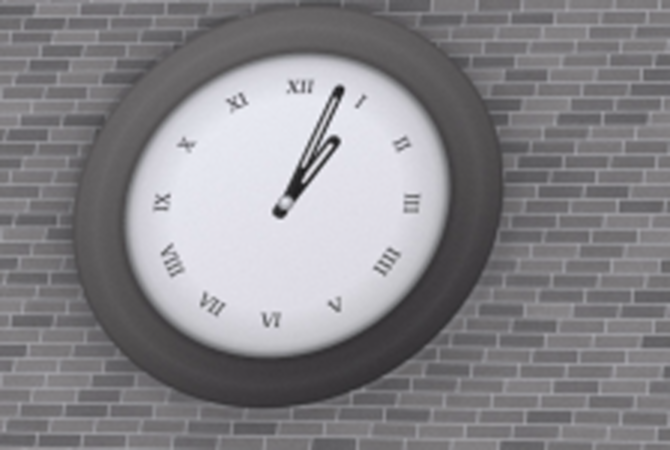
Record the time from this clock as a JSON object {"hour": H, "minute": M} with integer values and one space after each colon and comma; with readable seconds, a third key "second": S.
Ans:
{"hour": 1, "minute": 3}
